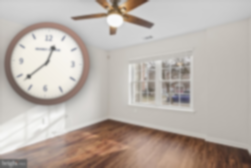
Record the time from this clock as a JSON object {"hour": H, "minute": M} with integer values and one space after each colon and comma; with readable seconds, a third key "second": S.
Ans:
{"hour": 12, "minute": 38}
